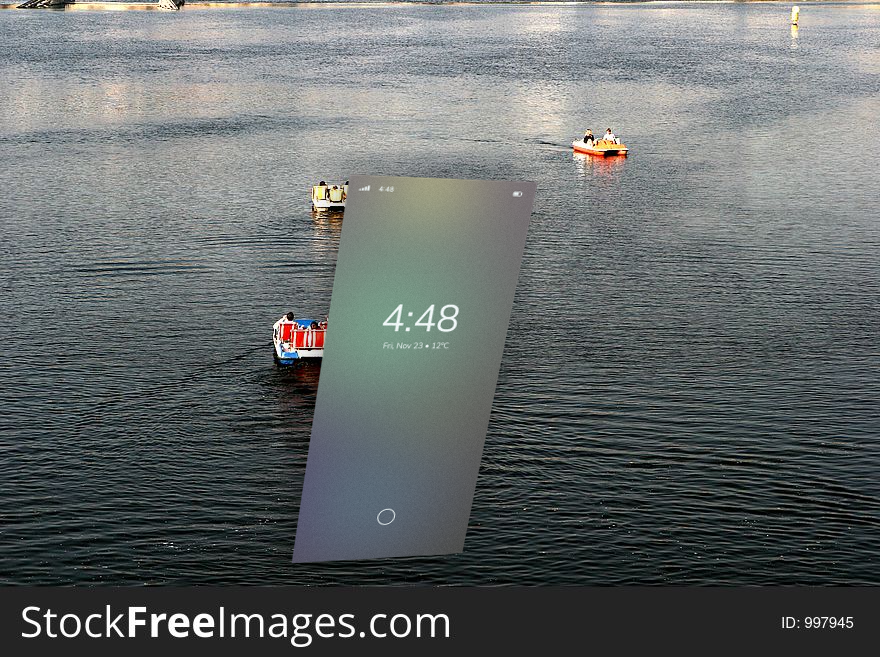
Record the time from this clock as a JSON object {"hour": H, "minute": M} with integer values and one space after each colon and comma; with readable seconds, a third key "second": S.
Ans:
{"hour": 4, "minute": 48}
